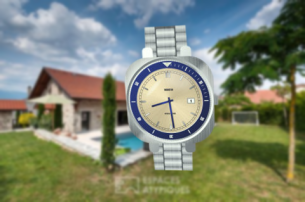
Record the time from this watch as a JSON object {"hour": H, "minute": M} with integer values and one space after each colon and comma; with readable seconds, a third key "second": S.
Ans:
{"hour": 8, "minute": 29}
